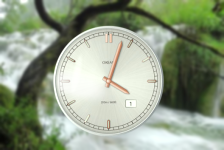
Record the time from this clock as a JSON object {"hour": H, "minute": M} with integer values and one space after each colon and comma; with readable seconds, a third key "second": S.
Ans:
{"hour": 4, "minute": 3}
